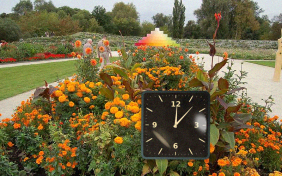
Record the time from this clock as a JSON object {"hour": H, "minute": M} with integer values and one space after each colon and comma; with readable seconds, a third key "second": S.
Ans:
{"hour": 12, "minute": 7}
